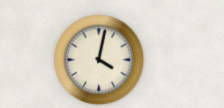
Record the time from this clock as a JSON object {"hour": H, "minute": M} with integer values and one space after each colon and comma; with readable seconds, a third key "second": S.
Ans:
{"hour": 4, "minute": 2}
